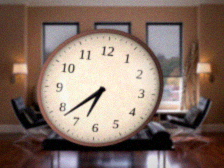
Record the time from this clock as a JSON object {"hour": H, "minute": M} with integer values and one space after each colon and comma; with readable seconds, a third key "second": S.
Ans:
{"hour": 6, "minute": 38}
